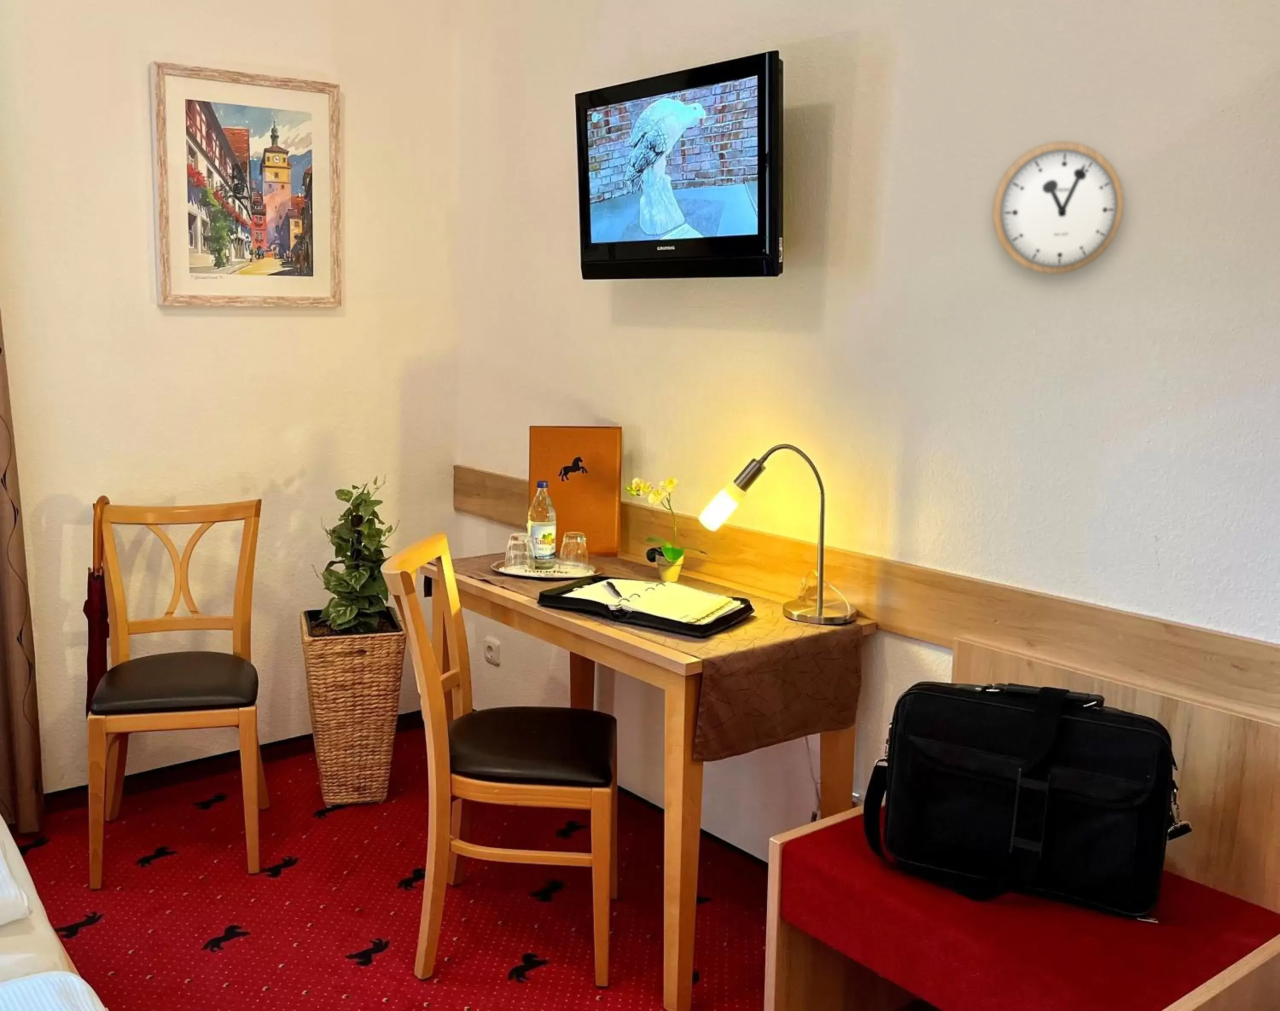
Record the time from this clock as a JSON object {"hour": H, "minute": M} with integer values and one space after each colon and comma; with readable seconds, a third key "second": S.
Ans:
{"hour": 11, "minute": 4}
